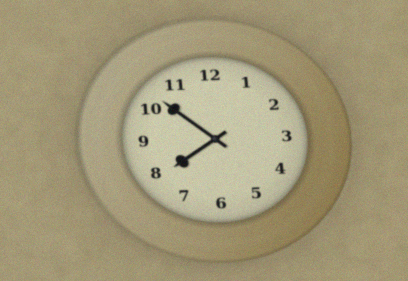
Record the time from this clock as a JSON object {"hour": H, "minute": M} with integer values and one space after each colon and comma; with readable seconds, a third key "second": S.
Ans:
{"hour": 7, "minute": 52}
